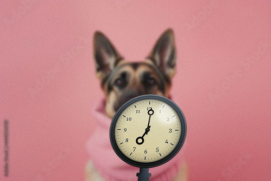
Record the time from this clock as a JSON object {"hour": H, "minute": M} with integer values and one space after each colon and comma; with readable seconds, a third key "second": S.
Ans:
{"hour": 7, "minute": 1}
